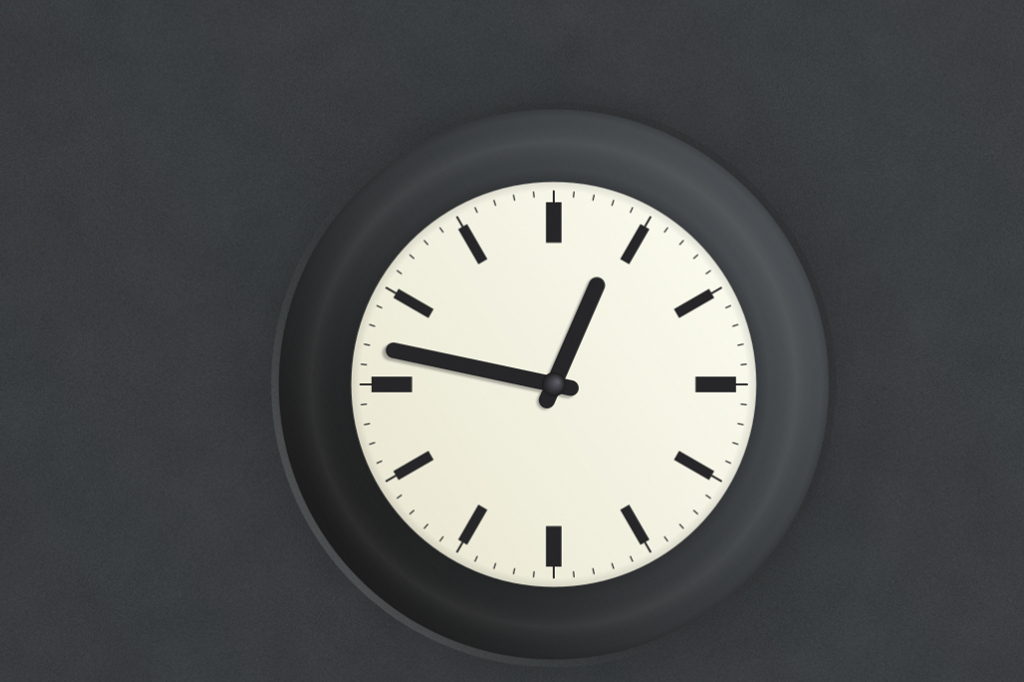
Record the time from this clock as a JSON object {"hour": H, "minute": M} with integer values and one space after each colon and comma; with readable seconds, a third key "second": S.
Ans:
{"hour": 12, "minute": 47}
